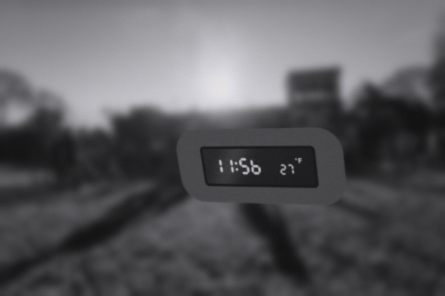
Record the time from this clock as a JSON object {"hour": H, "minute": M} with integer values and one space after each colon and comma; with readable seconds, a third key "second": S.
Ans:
{"hour": 11, "minute": 56}
